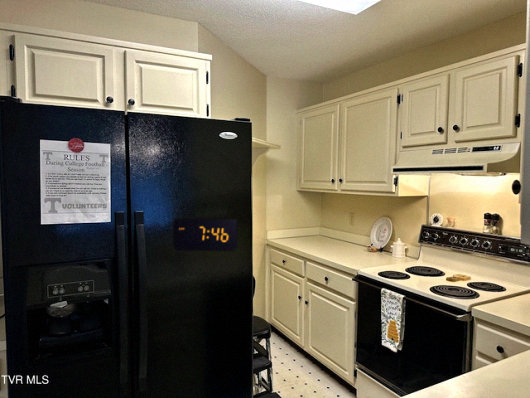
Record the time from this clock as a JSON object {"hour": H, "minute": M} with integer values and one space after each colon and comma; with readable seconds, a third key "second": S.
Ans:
{"hour": 7, "minute": 46}
